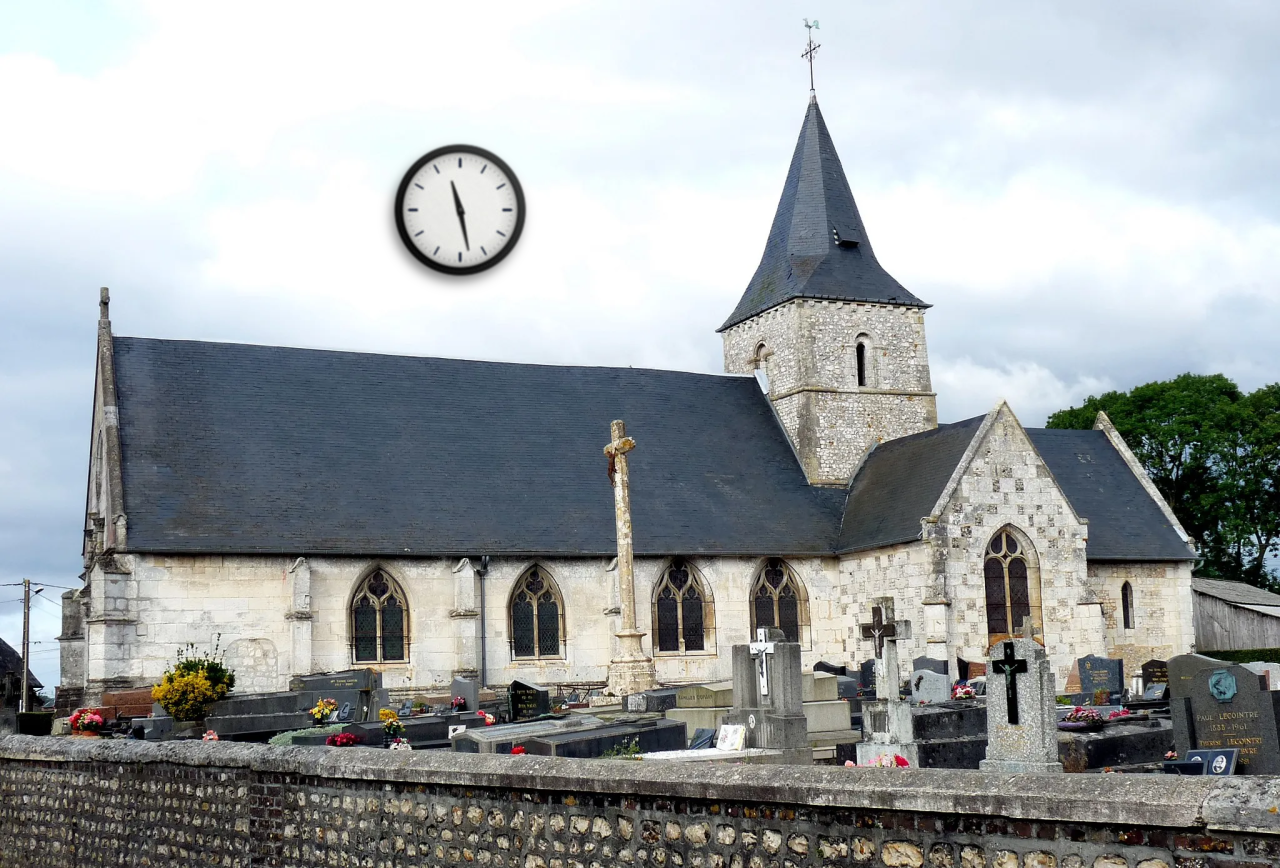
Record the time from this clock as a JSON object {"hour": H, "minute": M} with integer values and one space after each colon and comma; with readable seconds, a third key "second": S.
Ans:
{"hour": 11, "minute": 28}
